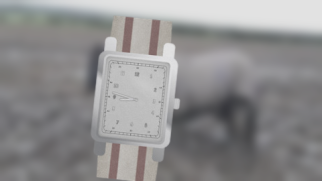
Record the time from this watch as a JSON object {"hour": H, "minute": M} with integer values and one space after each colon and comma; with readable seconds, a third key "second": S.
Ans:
{"hour": 8, "minute": 47}
